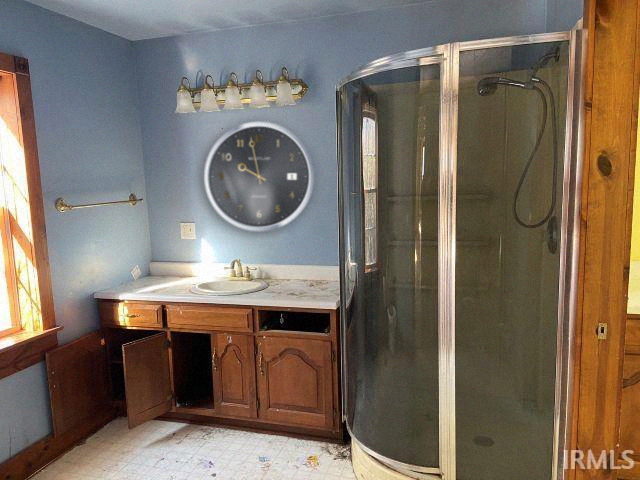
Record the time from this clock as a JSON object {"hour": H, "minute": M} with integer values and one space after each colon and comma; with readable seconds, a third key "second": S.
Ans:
{"hour": 9, "minute": 58}
